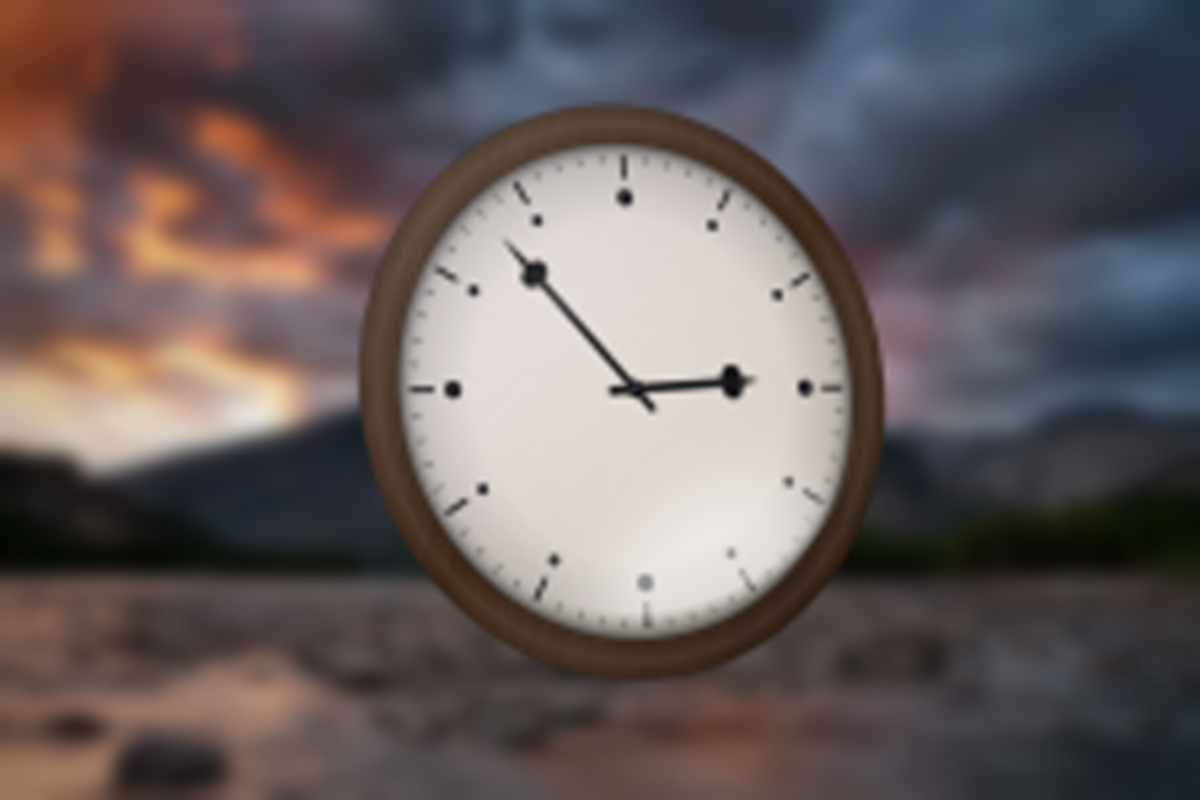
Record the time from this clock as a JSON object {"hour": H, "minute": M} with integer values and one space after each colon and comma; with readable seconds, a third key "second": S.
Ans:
{"hour": 2, "minute": 53}
